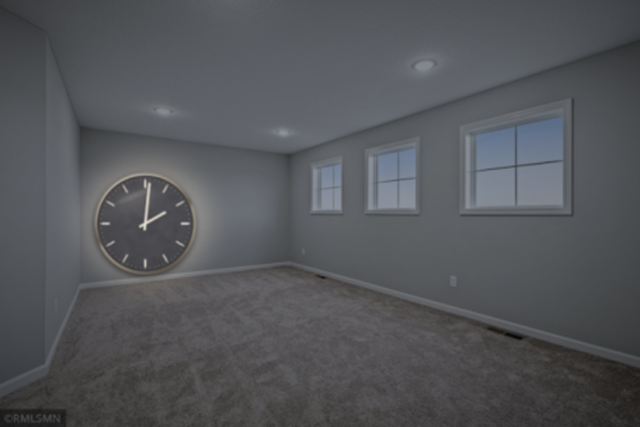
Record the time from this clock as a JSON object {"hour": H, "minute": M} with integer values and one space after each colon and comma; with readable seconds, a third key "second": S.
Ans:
{"hour": 2, "minute": 1}
